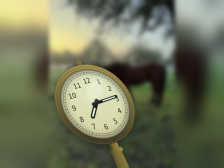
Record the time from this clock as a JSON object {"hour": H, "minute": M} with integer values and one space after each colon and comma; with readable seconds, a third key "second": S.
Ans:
{"hour": 7, "minute": 14}
